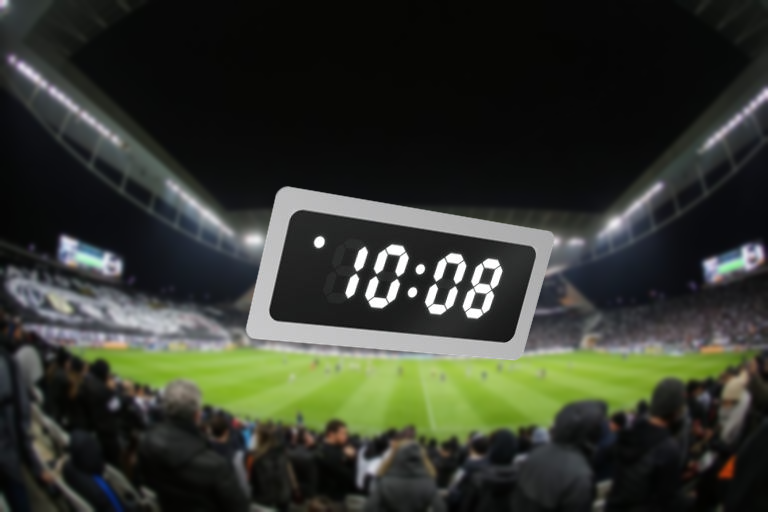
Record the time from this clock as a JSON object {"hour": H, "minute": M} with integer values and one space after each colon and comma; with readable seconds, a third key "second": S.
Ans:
{"hour": 10, "minute": 8}
